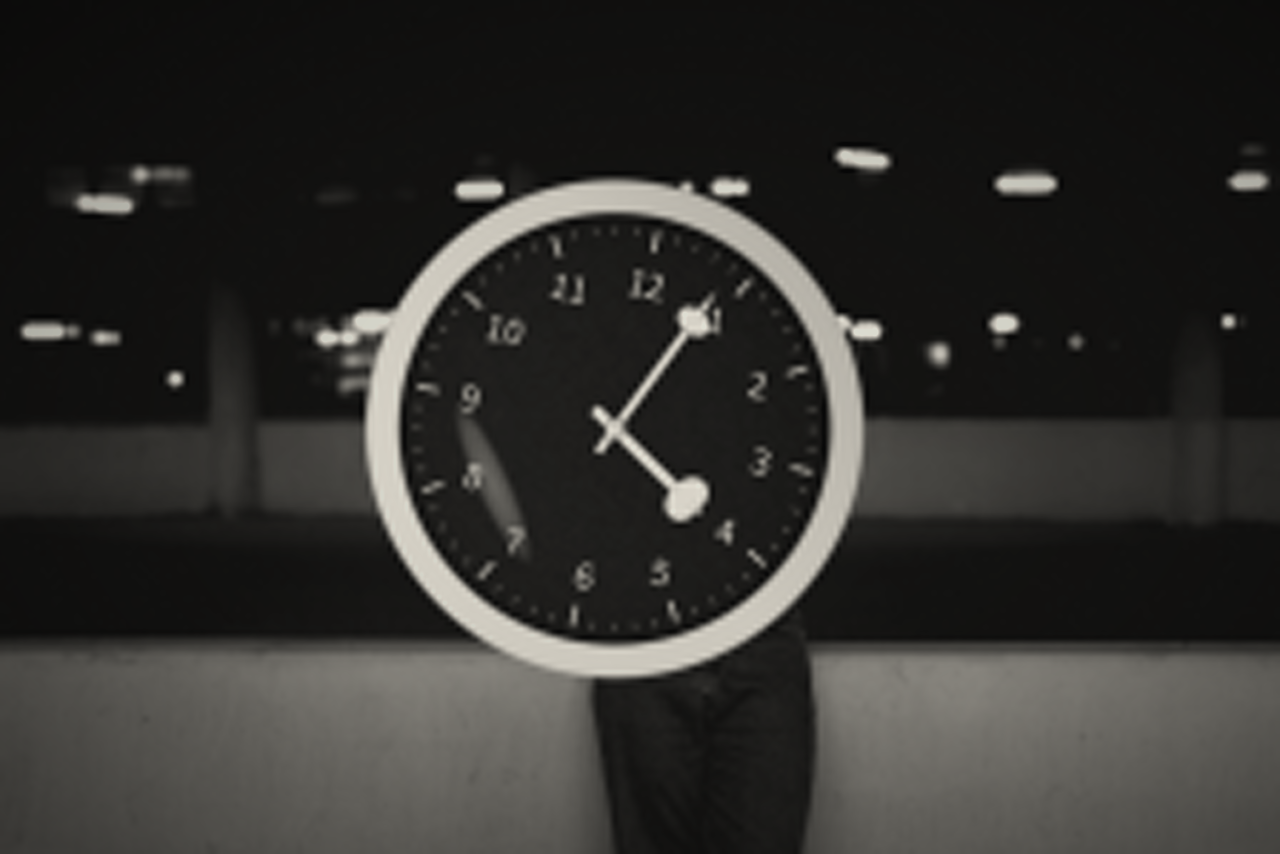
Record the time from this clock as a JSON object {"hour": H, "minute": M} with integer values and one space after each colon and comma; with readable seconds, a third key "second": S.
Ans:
{"hour": 4, "minute": 4}
